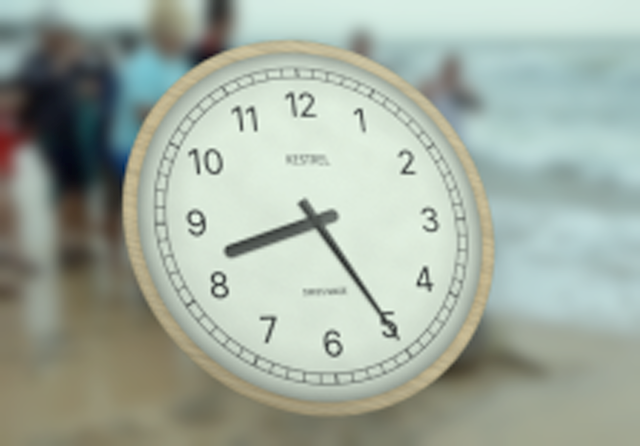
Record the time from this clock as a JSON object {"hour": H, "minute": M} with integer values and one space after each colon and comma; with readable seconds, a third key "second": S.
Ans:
{"hour": 8, "minute": 25}
